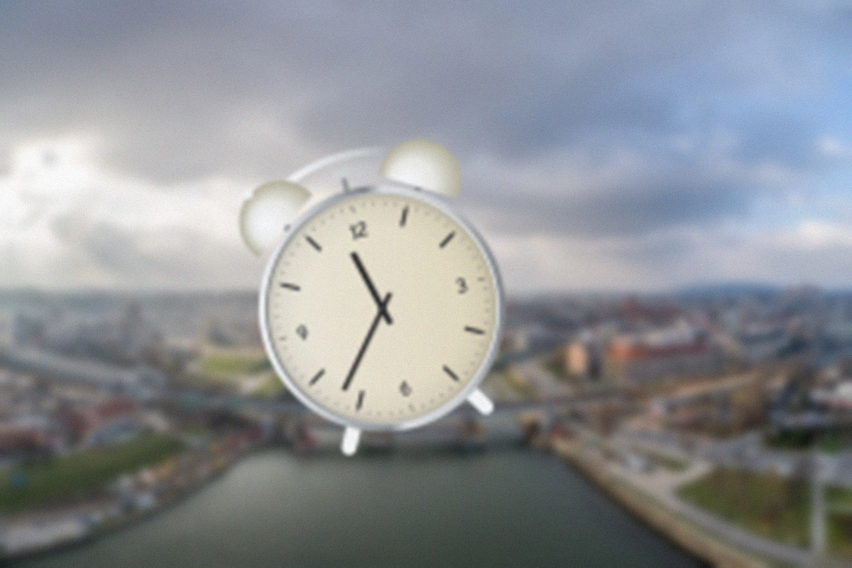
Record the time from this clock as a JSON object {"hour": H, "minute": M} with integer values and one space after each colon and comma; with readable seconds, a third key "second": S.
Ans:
{"hour": 11, "minute": 37}
